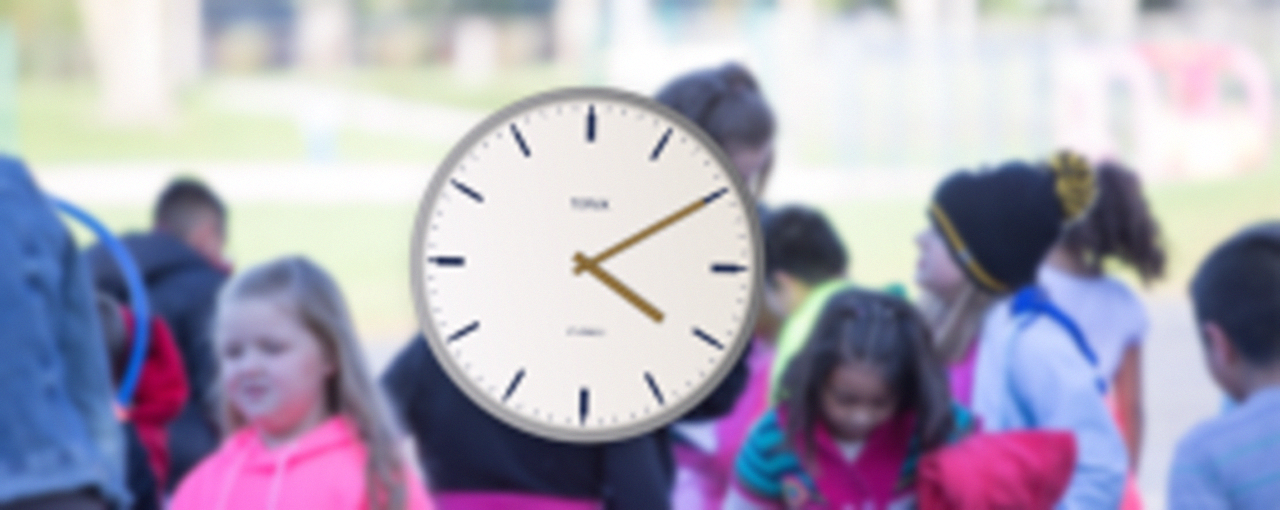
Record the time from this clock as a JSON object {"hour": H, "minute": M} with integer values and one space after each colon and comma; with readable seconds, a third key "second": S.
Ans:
{"hour": 4, "minute": 10}
